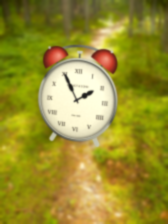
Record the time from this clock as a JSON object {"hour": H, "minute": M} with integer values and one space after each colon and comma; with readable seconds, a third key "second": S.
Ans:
{"hour": 1, "minute": 55}
